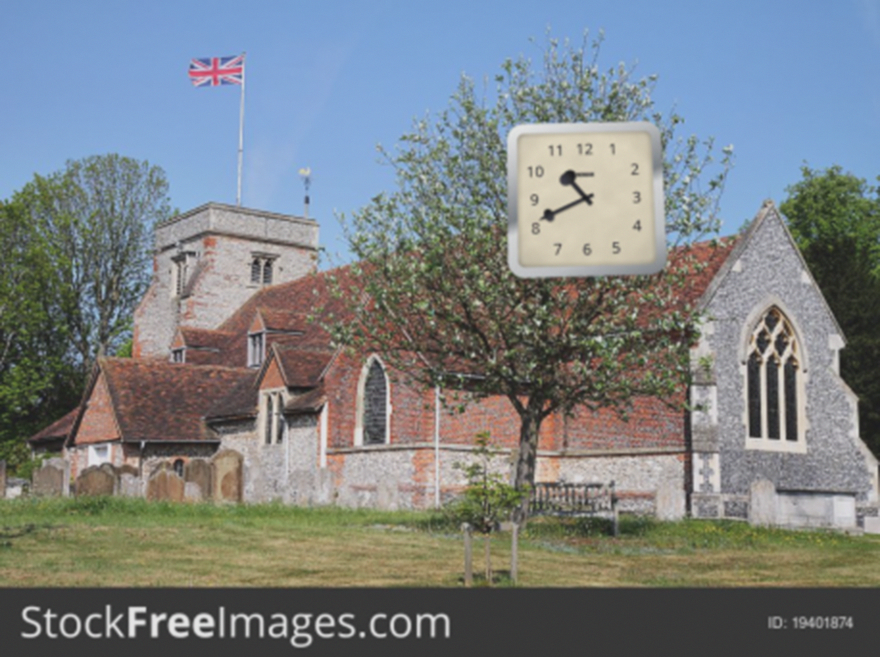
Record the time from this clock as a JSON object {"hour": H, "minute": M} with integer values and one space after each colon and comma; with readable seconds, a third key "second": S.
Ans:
{"hour": 10, "minute": 41}
